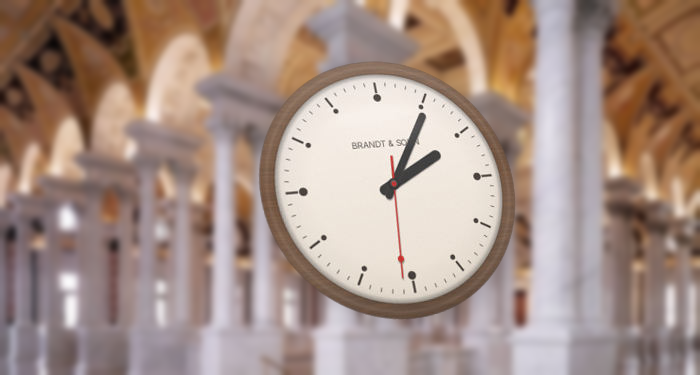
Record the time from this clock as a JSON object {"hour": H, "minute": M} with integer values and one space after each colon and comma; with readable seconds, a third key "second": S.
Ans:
{"hour": 2, "minute": 5, "second": 31}
